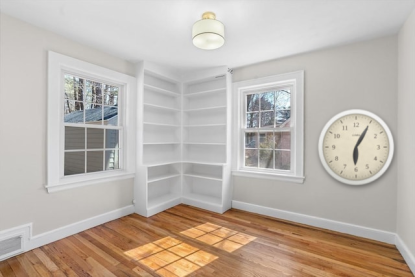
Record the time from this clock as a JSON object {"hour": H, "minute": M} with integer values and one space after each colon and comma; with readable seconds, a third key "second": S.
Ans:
{"hour": 6, "minute": 5}
